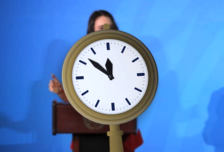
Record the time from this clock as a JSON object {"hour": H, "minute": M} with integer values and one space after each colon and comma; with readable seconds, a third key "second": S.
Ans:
{"hour": 11, "minute": 52}
